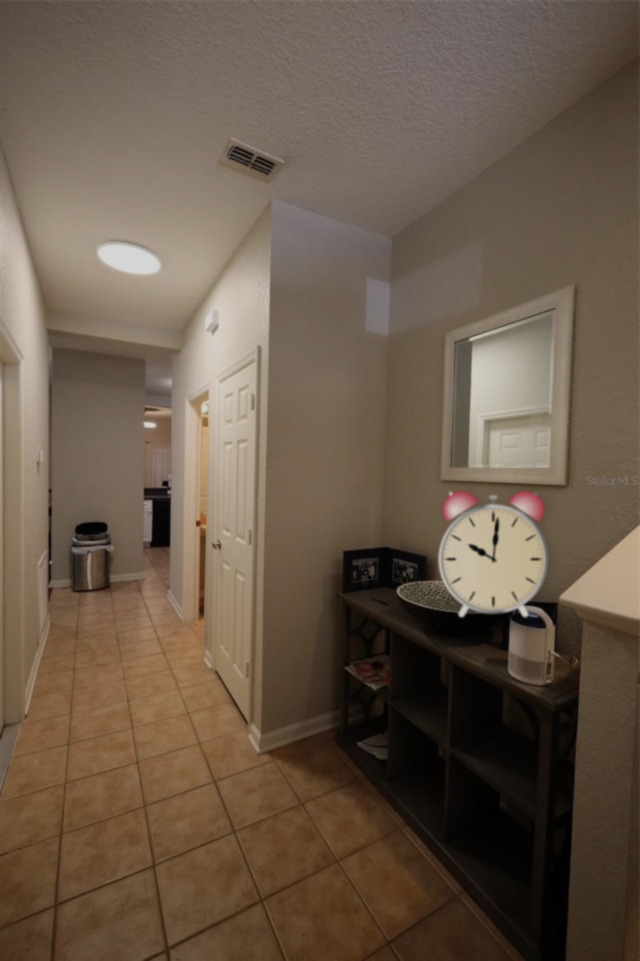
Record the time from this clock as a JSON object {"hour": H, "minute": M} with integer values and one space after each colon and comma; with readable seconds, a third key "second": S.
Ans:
{"hour": 10, "minute": 1}
